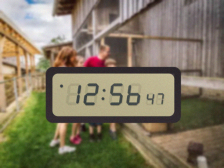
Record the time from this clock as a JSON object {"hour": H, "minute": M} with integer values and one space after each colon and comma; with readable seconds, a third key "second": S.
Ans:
{"hour": 12, "minute": 56, "second": 47}
